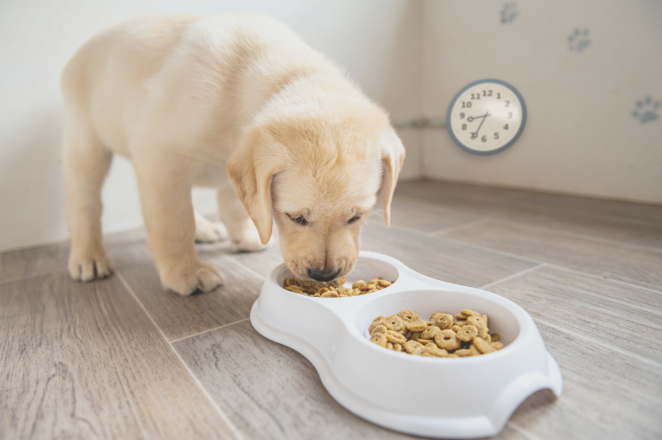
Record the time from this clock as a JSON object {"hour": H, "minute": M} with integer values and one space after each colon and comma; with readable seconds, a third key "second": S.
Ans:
{"hour": 8, "minute": 34}
